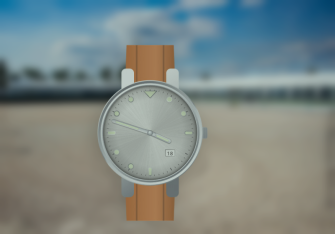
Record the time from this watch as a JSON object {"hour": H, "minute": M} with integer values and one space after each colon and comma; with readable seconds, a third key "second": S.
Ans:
{"hour": 3, "minute": 48}
